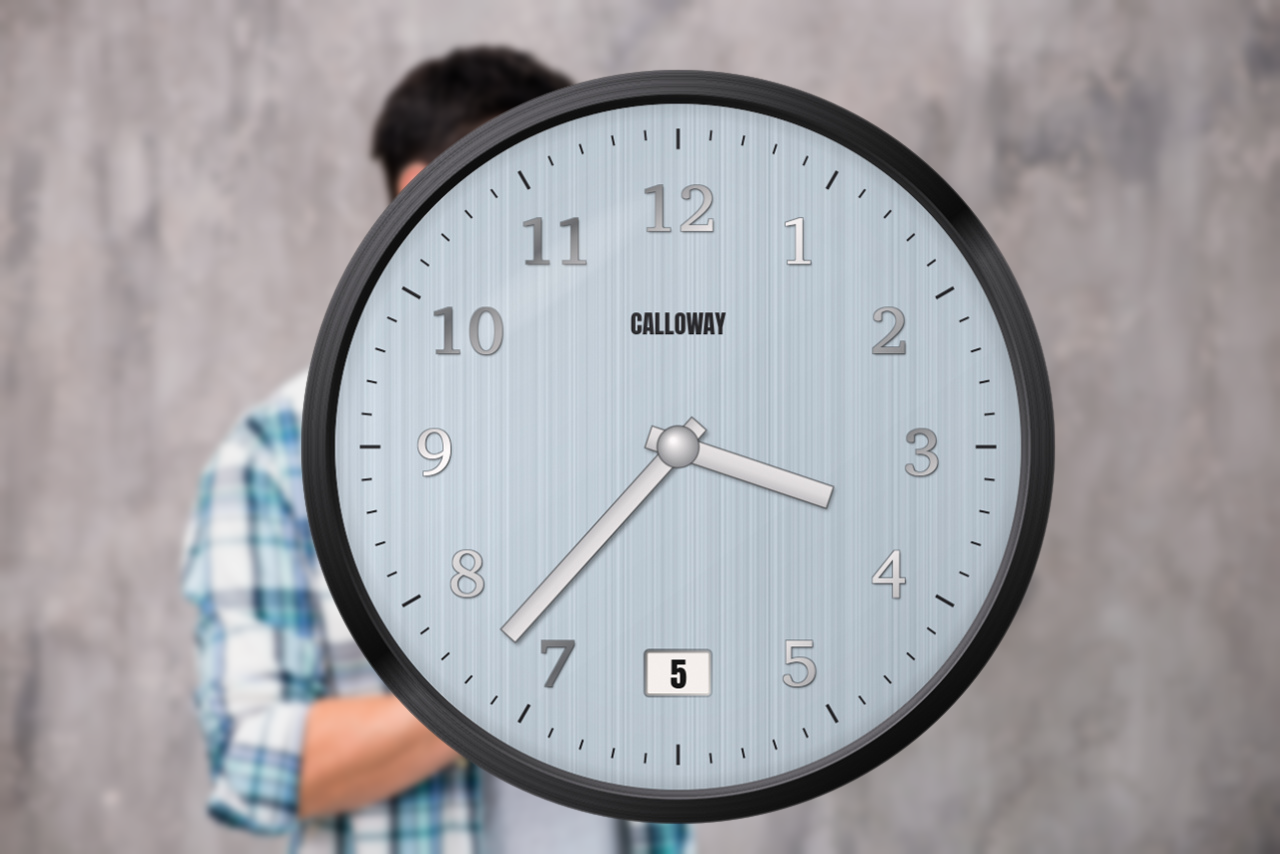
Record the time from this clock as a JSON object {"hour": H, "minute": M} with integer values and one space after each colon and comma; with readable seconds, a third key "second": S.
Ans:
{"hour": 3, "minute": 37}
